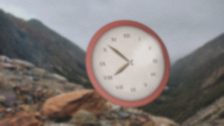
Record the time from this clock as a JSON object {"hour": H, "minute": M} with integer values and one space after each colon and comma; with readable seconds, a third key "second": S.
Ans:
{"hour": 7, "minute": 52}
